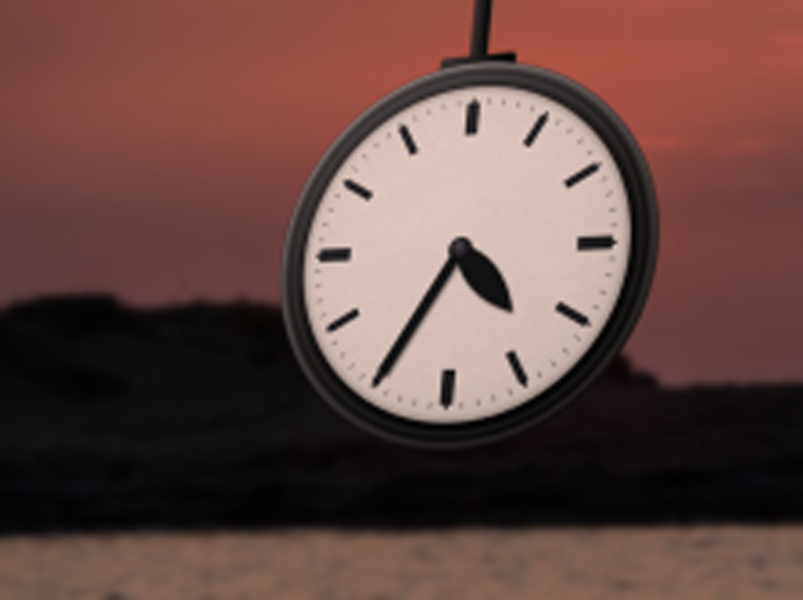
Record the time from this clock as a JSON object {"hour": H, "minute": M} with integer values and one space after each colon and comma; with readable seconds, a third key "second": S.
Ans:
{"hour": 4, "minute": 35}
